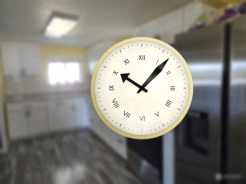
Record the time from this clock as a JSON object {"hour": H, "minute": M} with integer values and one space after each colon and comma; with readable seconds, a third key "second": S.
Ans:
{"hour": 10, "minute": 7}
